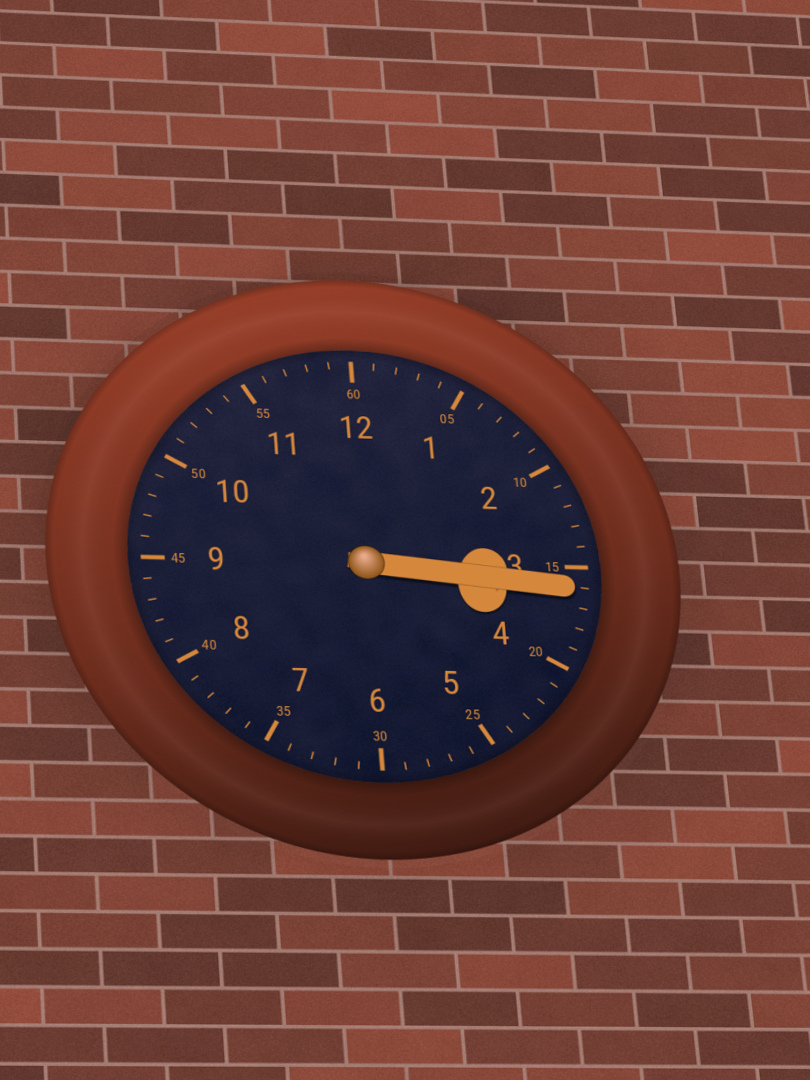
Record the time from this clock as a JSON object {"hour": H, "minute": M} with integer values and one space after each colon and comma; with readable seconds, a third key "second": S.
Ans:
{"hour": 3, "minute": 16}
